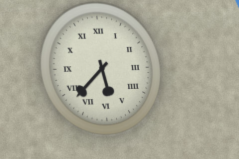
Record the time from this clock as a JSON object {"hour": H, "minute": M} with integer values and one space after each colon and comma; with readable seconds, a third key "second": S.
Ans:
{"hour": 5, "minute": 38}
